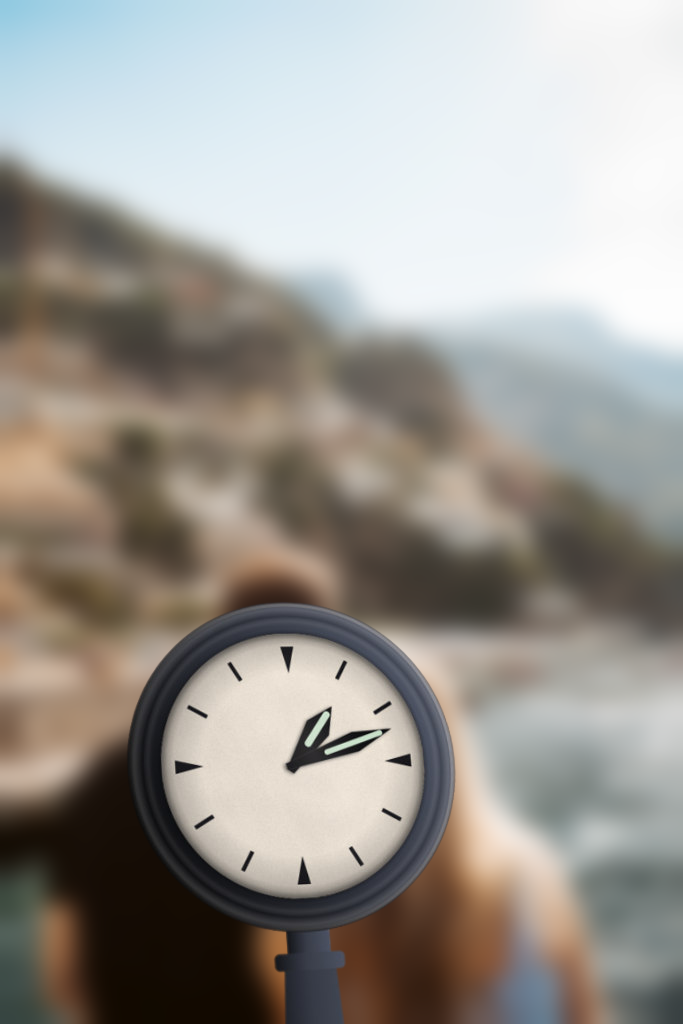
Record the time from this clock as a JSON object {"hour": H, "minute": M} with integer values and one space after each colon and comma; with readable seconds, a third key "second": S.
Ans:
{"hour": 1, "minute": 12}
